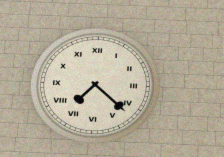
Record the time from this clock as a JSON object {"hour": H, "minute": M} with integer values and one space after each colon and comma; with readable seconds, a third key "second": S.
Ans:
{"hour": 7, "minute": 22}
